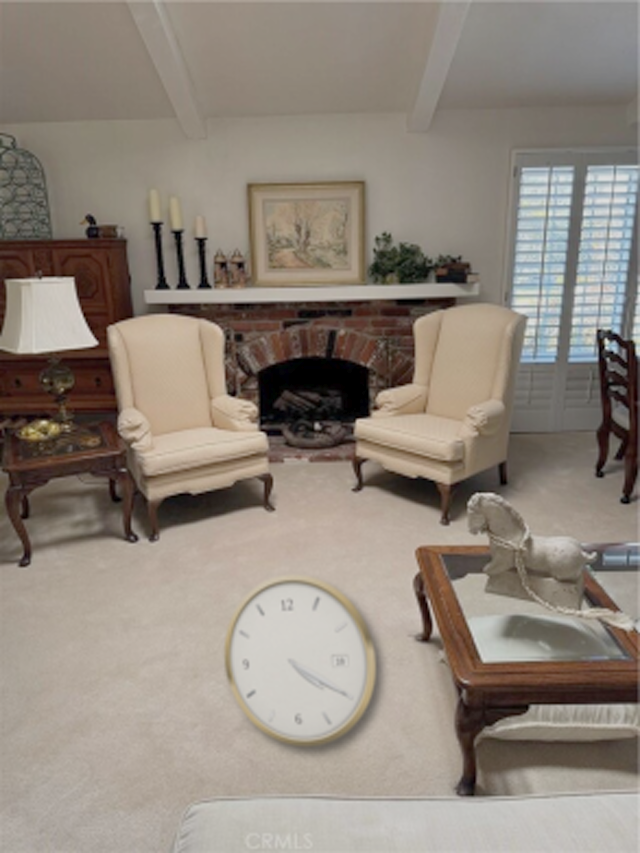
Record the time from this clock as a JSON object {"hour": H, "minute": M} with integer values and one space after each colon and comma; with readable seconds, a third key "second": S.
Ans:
{"hour": 4, "minute": 20}
